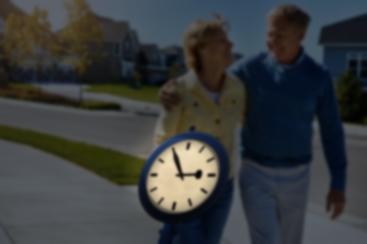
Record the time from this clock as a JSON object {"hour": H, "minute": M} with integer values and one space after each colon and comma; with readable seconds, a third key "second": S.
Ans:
{"hour": 2, "minute": 55}
